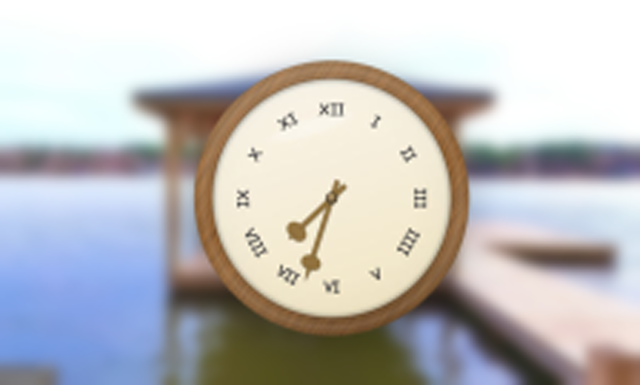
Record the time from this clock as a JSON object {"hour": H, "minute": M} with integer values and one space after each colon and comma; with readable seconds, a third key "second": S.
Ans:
{"hour": 7, "minute": 33}
